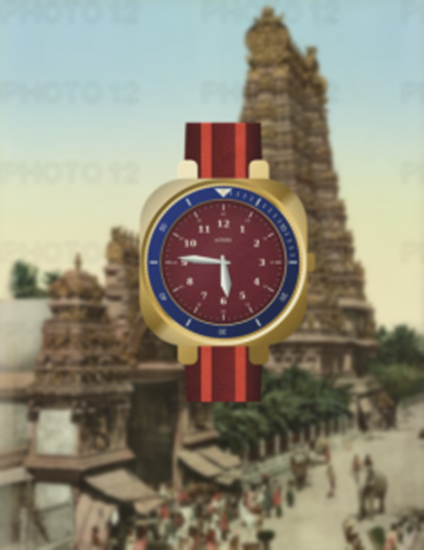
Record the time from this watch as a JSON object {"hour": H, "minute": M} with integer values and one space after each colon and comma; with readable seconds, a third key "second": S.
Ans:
{"hour": 5, "minute": 46}
